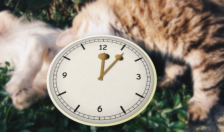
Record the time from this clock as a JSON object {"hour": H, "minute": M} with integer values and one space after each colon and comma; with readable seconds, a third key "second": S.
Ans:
{"hour": 12, "minute": 6}
